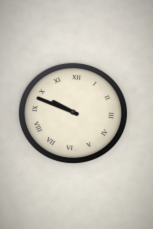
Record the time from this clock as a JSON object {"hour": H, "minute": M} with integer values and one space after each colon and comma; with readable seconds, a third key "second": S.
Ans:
{"hour": 9, "minute": 48}
